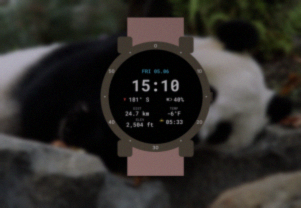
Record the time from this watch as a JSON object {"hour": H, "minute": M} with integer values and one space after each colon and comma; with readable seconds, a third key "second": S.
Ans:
{"hour": 15, "minute": 10}
